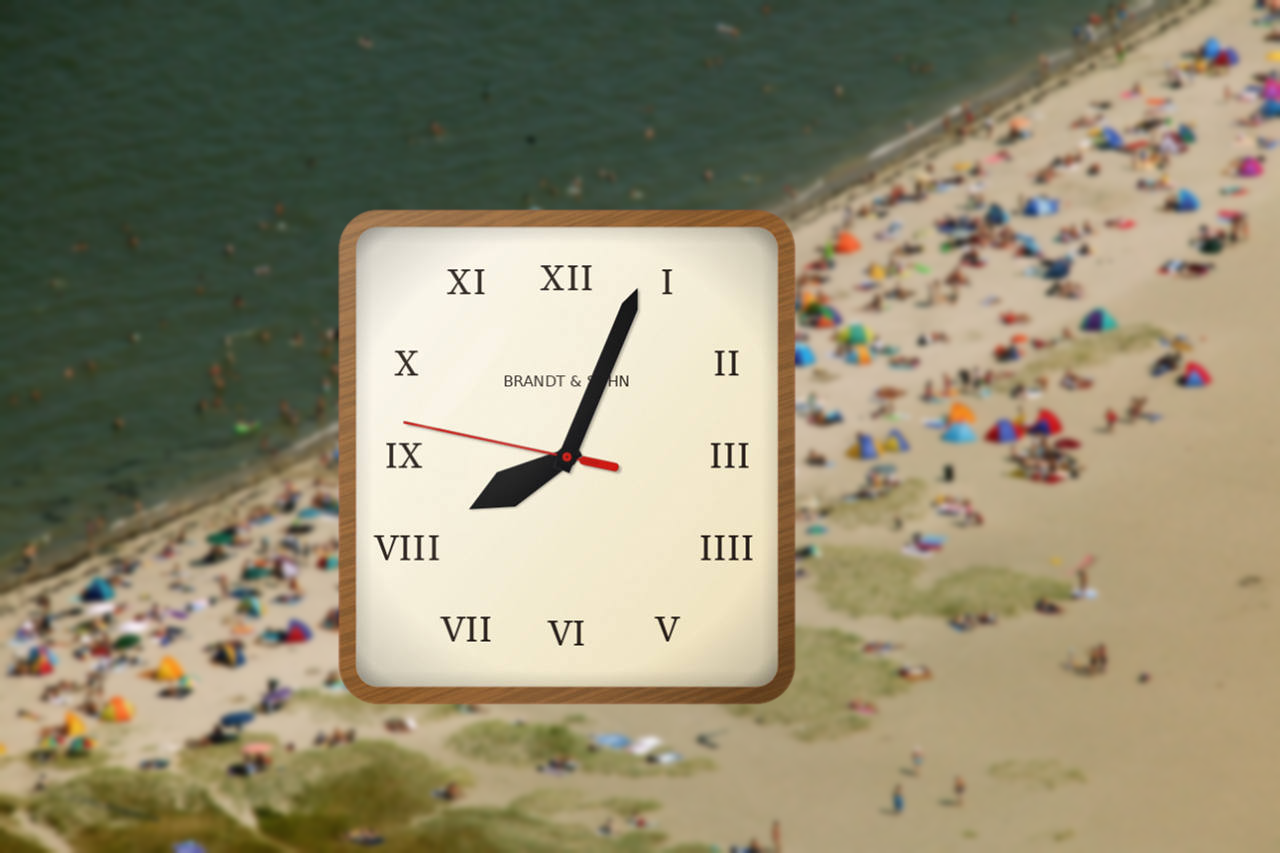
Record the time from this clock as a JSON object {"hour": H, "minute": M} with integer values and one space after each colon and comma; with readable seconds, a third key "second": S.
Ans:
{"hour": 8, "minute": 3, "second": 47}
